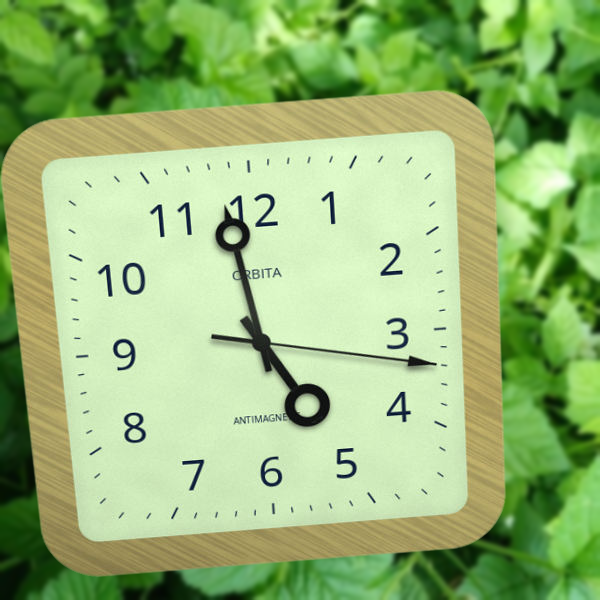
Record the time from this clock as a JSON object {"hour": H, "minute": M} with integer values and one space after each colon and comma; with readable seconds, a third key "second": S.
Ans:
{"hour": 4, "minute": 58, "second": 17}
